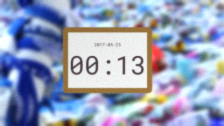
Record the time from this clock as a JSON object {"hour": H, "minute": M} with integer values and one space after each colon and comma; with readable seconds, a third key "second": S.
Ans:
{"hour": 0, "minute": 13}
